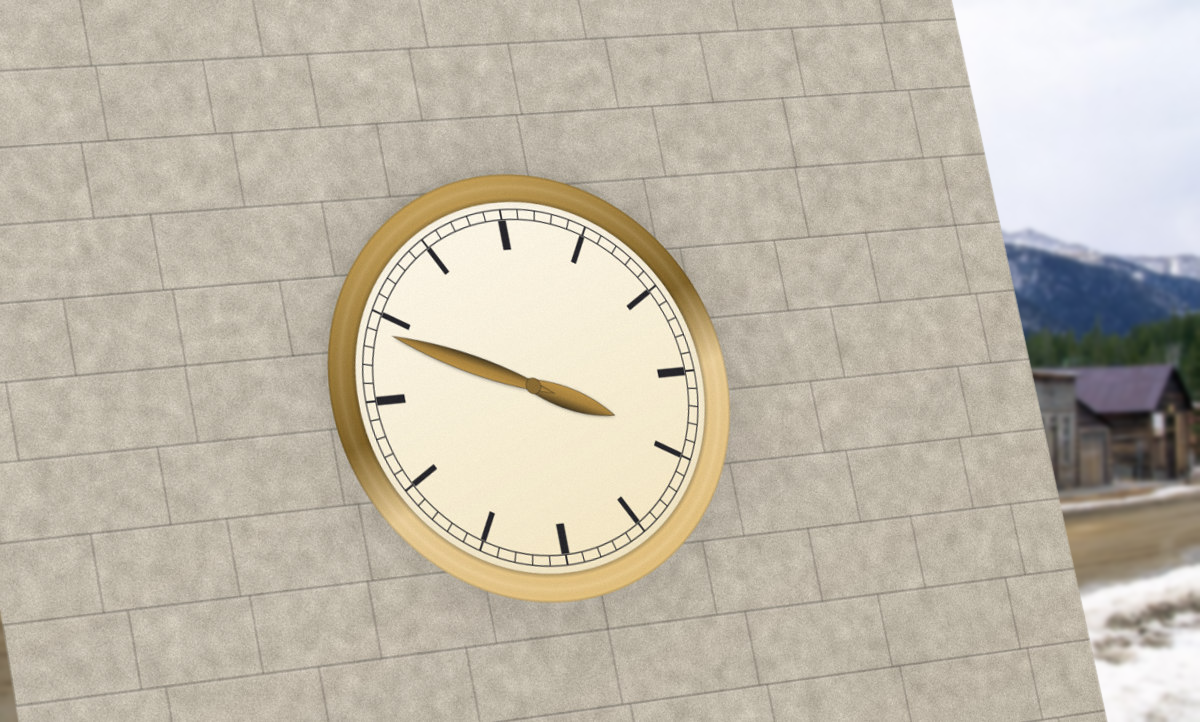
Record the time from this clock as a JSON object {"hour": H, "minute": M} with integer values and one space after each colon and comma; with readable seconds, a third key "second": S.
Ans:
{"hour": 3, "minute": 49}
